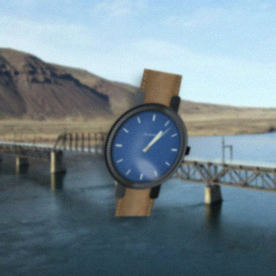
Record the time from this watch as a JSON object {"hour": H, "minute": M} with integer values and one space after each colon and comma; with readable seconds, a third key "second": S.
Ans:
{"hour": 1, "minute": 7}
